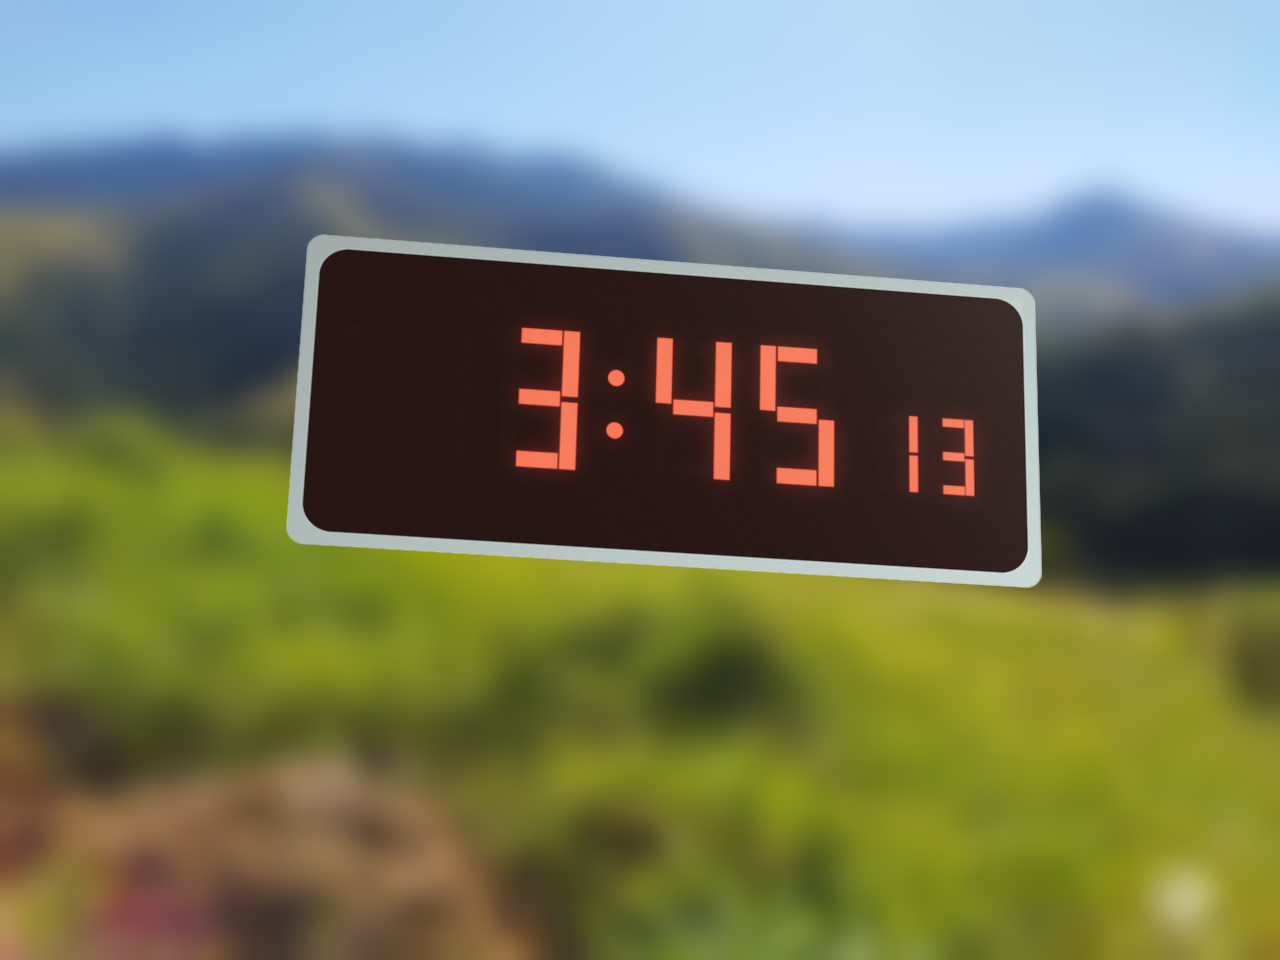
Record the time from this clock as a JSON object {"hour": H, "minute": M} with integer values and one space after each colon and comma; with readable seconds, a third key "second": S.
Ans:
{"hour": 3, "minute": 45, "second": 13}
